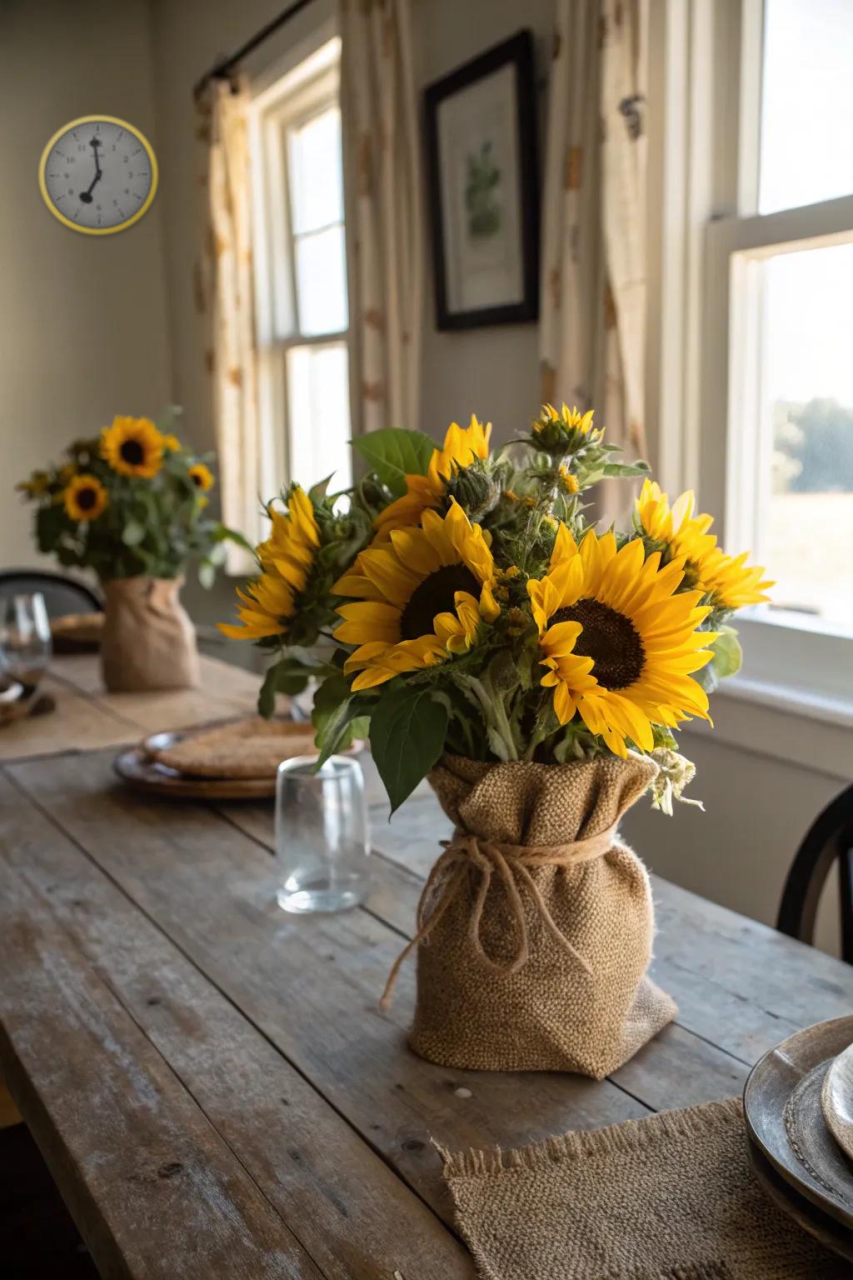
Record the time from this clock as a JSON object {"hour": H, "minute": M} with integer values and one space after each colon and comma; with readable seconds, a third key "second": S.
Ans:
{"hour": 6, "minute": 59}
